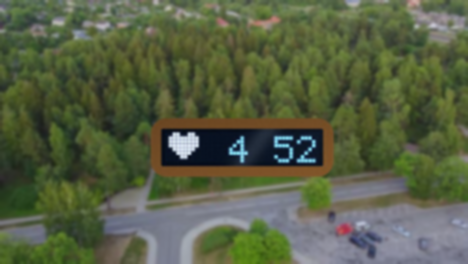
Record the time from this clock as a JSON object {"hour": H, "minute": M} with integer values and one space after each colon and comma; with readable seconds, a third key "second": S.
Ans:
{"hour": 4, "minute": 52}
